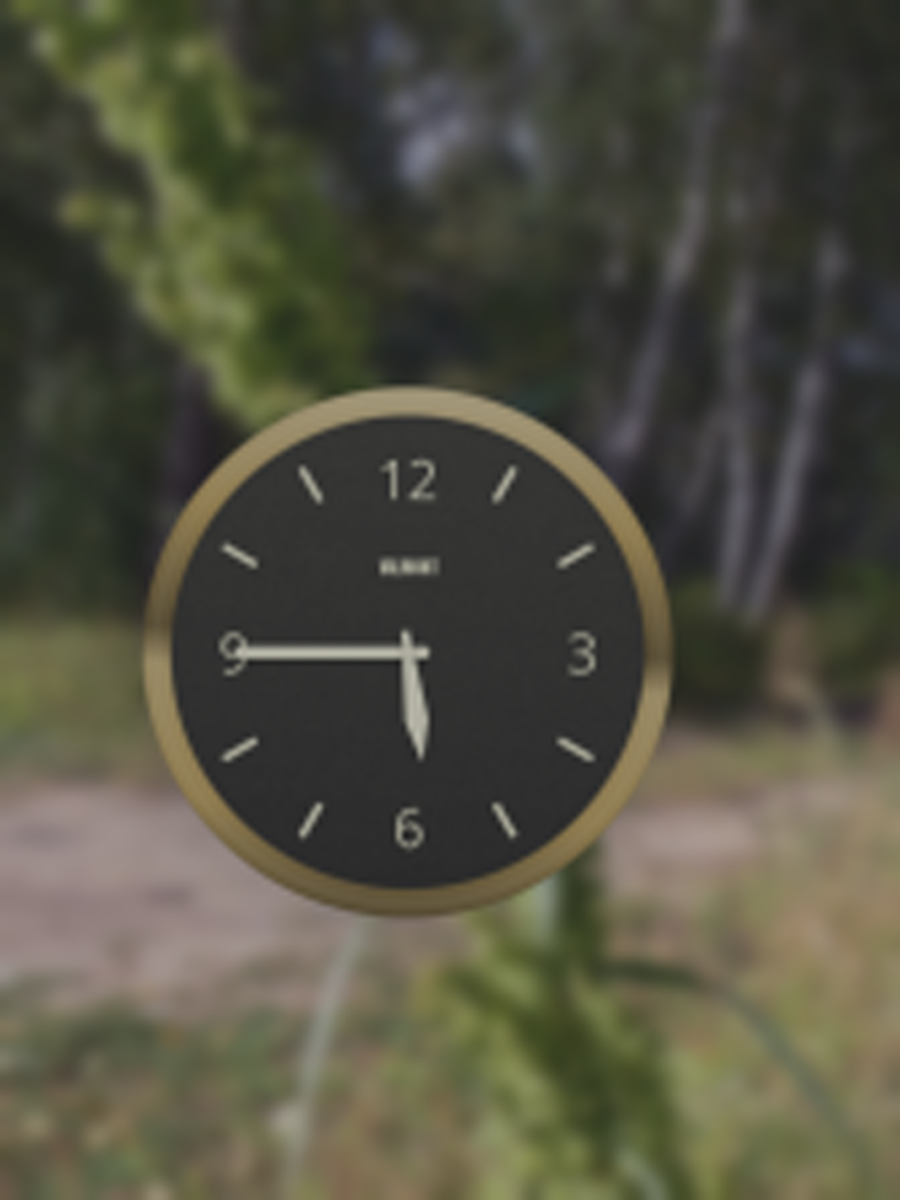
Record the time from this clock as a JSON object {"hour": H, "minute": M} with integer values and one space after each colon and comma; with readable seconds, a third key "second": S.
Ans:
{"hour": 5, "minute": 45}
